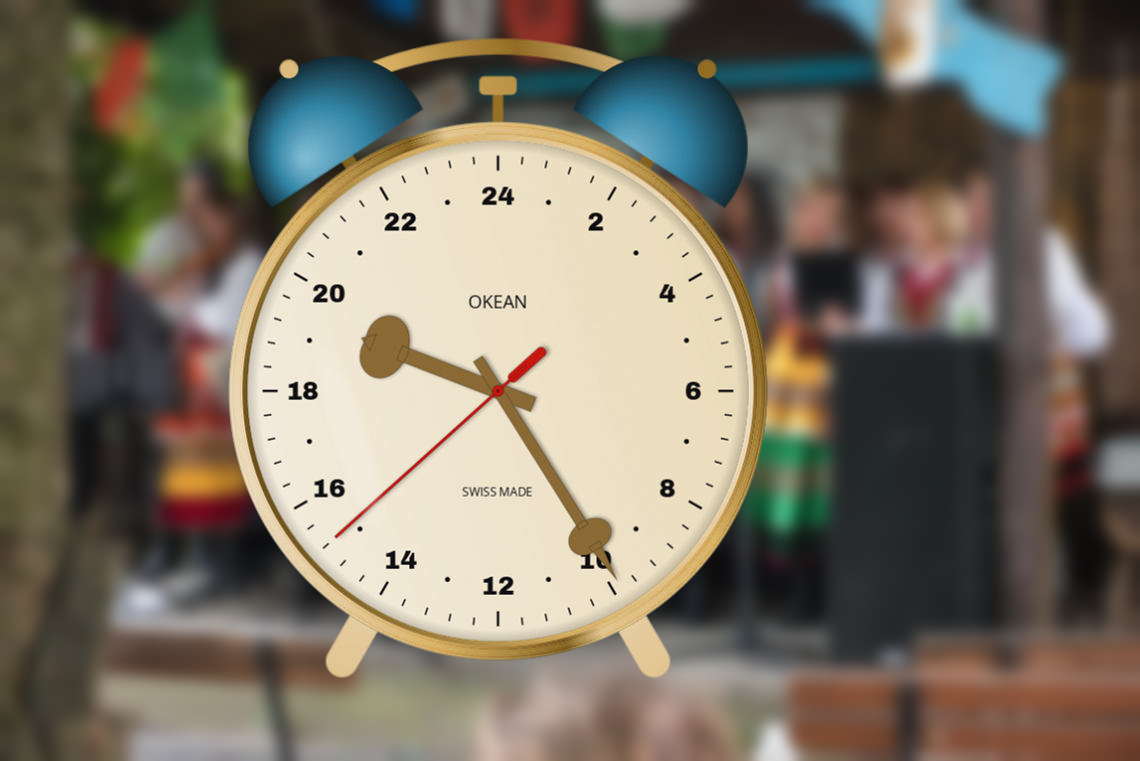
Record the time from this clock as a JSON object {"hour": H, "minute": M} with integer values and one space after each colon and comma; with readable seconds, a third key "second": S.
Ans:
{"hour": 19, "minute": 24, "second": 38}
